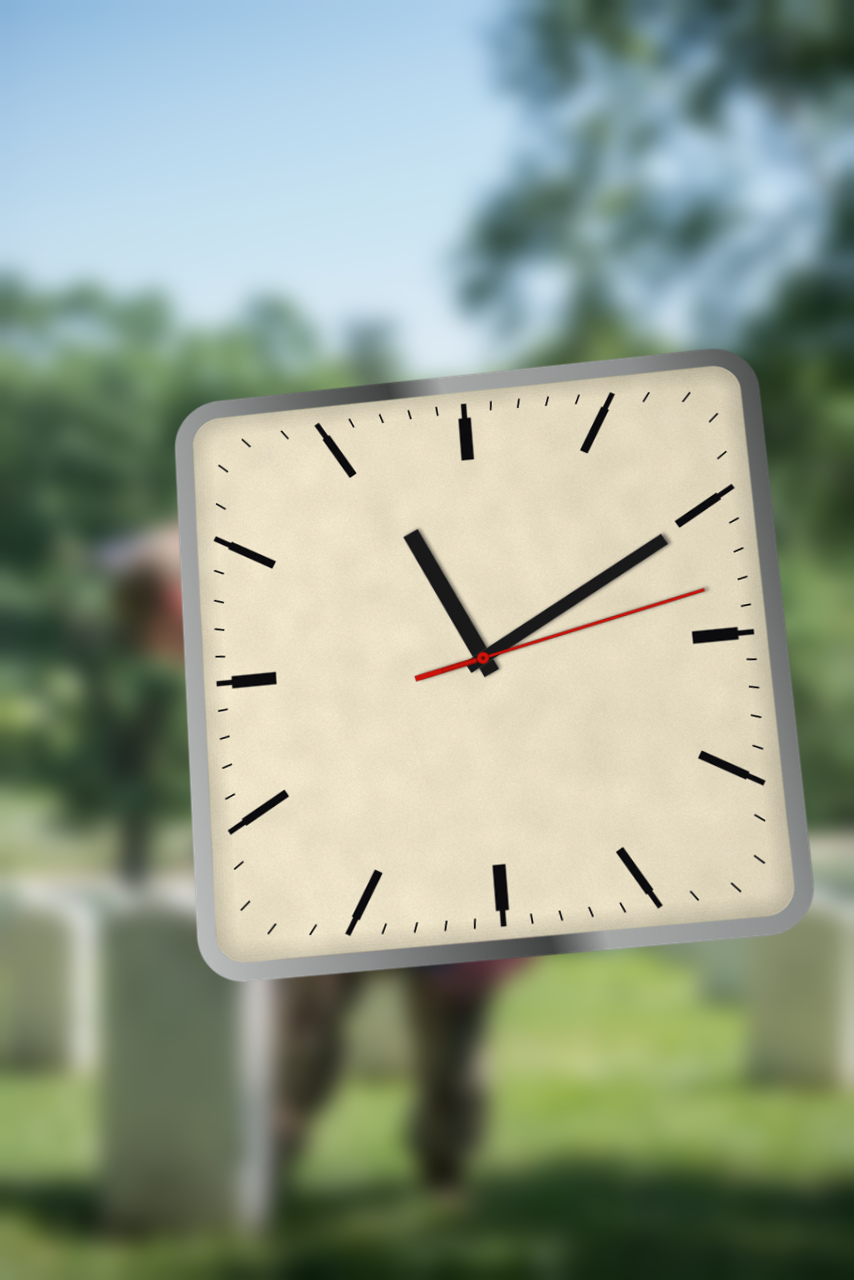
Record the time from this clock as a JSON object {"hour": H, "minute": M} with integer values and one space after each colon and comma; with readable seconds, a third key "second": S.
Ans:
{"hour": 11, "minute": 10, "second": 13}
